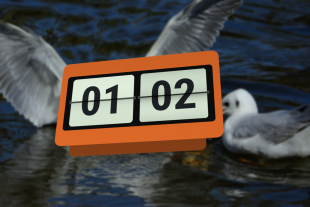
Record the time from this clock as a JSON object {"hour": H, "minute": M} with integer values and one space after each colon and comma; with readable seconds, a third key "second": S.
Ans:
{"hour": 1, "minute": 2}
